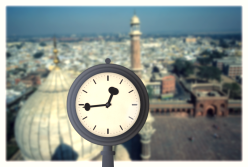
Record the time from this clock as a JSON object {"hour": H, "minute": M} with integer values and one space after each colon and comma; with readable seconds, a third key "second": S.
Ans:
{"hour": 12, "minute": 44}
